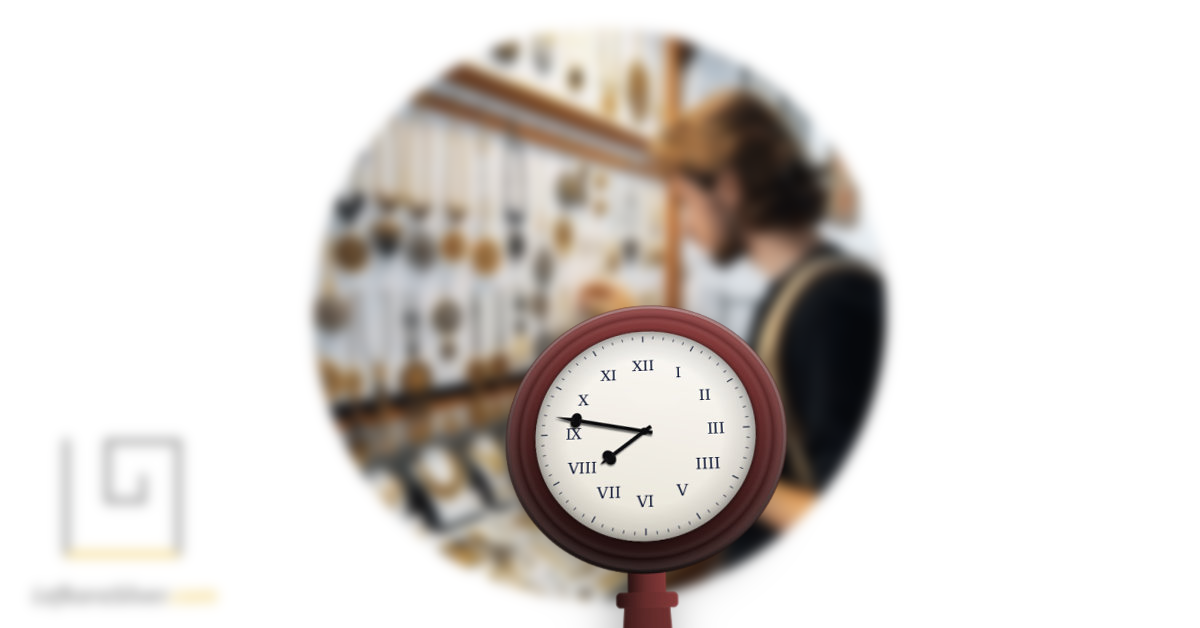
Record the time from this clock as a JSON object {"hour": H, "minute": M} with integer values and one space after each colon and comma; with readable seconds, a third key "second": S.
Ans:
{"hour": 7, "minute": 47}
